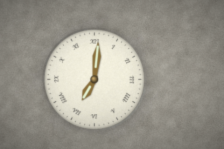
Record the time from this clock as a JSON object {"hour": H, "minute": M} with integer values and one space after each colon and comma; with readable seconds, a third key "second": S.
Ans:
{"hour": 7, "minute": 1}
